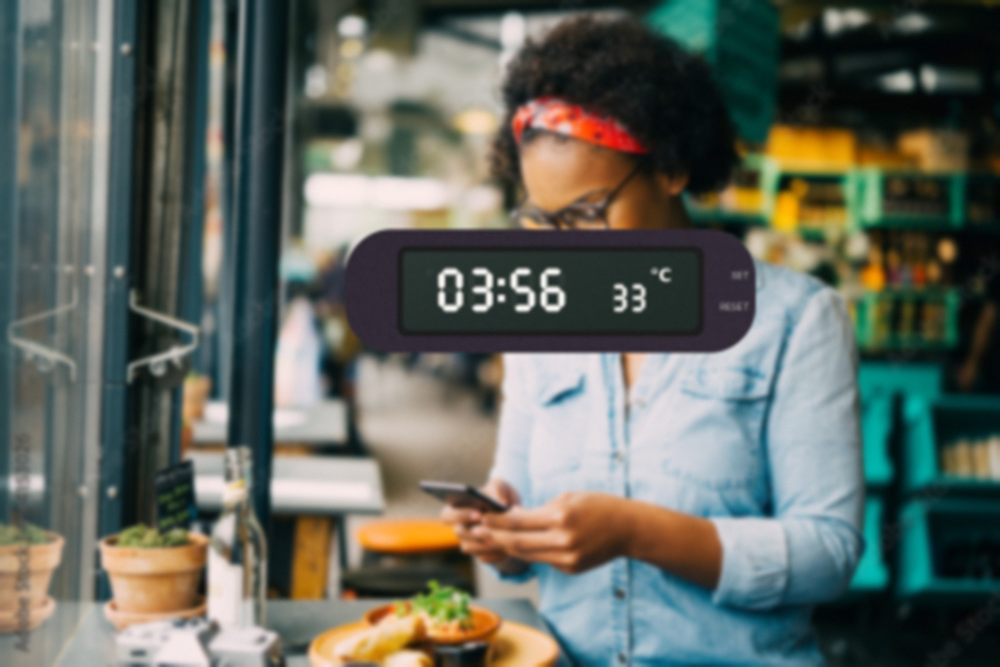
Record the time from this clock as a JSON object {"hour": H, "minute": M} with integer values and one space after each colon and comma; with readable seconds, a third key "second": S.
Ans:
{"hour": 3, "minute": 56}
